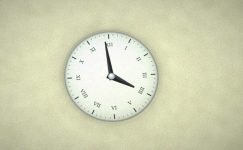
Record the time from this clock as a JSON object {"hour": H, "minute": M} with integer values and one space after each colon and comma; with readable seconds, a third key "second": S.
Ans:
{"hour": 3, "minute": 59}
